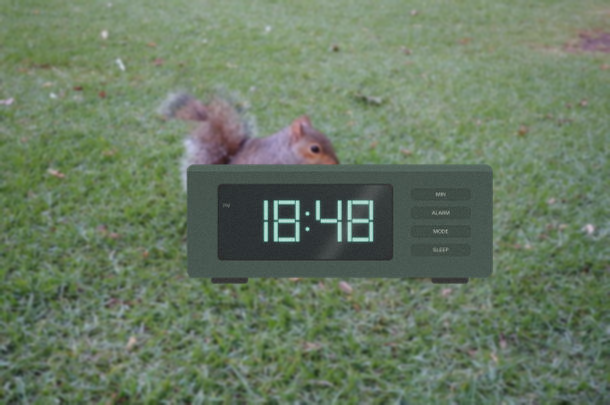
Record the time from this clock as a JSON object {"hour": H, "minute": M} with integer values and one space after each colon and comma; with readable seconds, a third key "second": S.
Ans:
{"hour": 18, "minute": 48}
